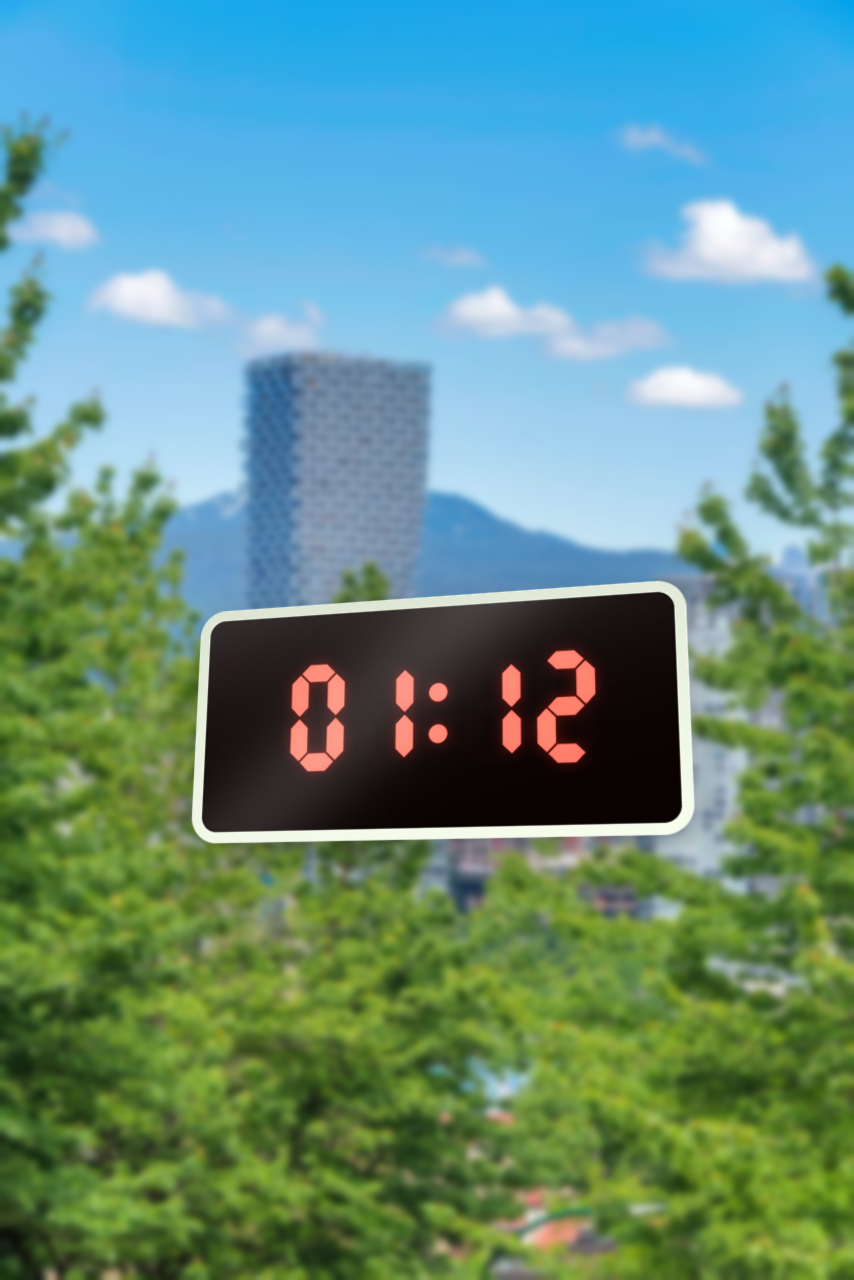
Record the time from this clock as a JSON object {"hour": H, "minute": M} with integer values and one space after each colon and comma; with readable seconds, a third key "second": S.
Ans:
{"hour": 1, "minute": 12}
